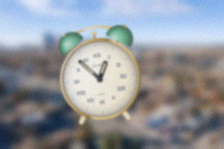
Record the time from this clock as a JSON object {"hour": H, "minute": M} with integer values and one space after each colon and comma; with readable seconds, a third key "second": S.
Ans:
{"hour": 12, "minute": 53}
